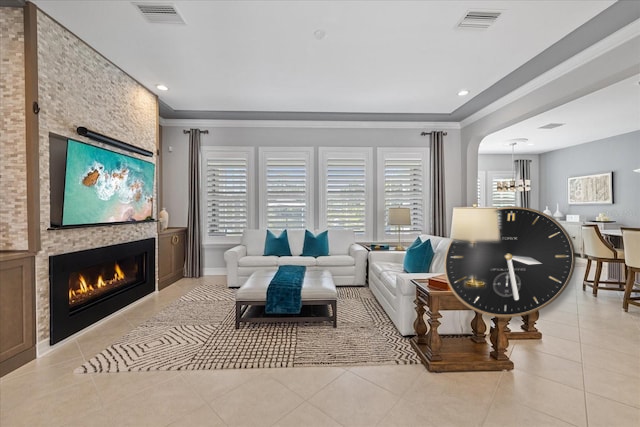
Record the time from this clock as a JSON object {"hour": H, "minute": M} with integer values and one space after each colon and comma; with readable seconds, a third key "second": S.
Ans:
{"hour": 3, "minute": 28}
